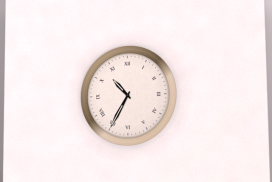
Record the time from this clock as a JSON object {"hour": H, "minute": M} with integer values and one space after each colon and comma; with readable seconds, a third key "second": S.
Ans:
{"hour": 10, "minute": 35}
